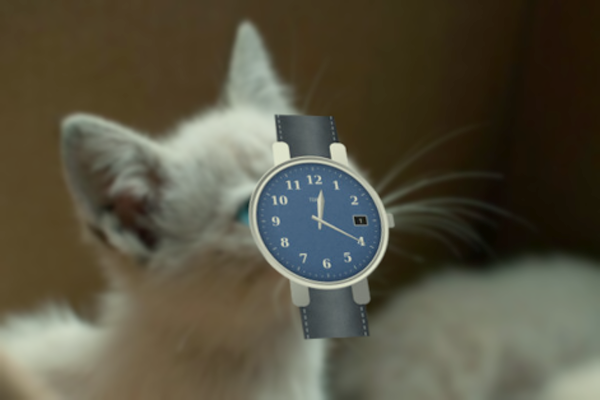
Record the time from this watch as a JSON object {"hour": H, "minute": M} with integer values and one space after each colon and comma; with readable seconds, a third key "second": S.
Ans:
{"hour": 12, "minute": 20}
